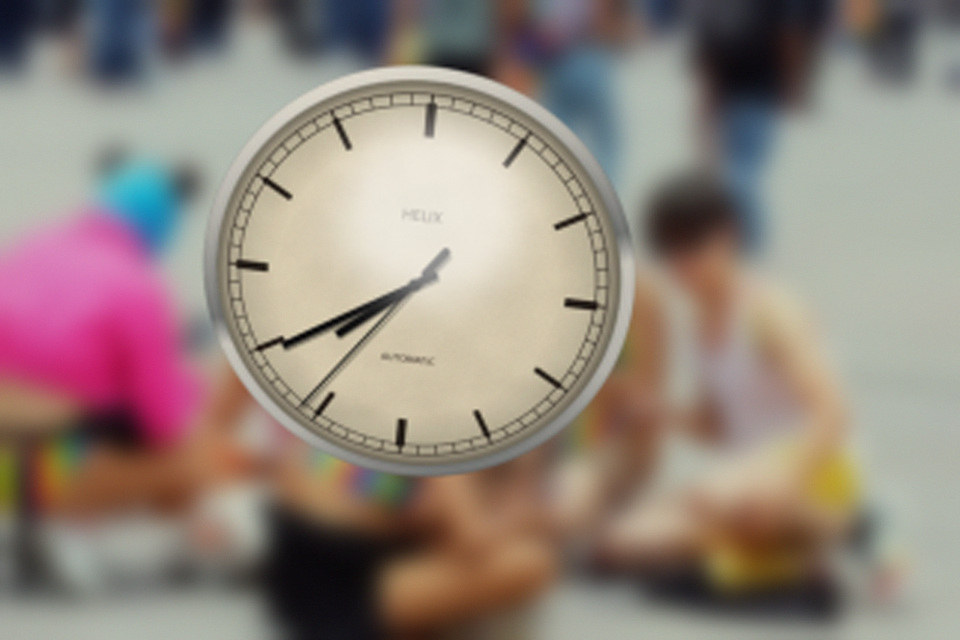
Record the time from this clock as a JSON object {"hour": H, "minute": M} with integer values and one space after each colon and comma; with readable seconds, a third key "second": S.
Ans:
{"hour": 7, "minute": 39, "second": 36}
